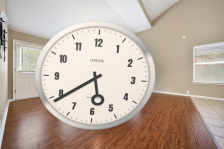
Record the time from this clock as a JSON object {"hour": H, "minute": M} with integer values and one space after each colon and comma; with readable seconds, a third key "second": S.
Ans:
{"hour": 5, "minute": 39}
